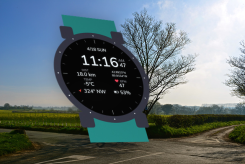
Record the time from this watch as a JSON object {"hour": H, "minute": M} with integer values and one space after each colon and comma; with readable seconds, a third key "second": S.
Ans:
{"hour": 11, "minute": 16}
